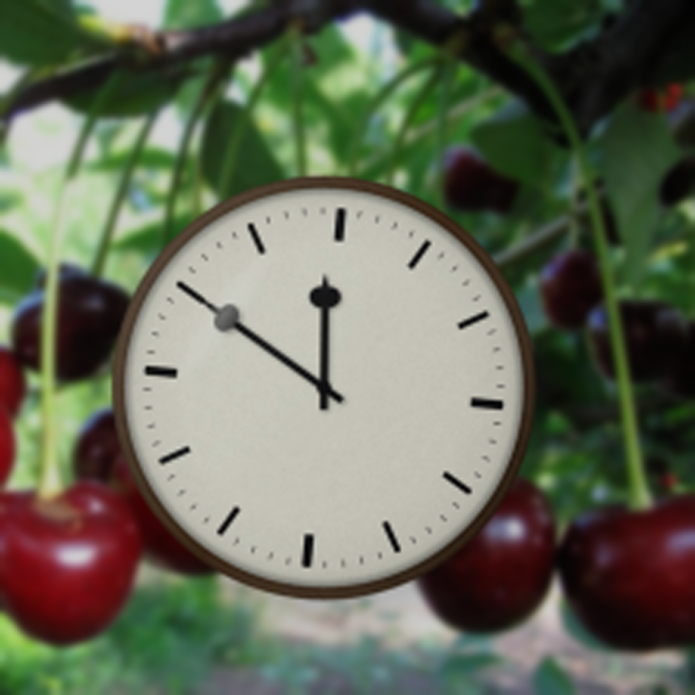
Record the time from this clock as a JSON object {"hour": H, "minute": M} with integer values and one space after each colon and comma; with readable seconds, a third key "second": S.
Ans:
{"hour": 11, "minute": 50}
